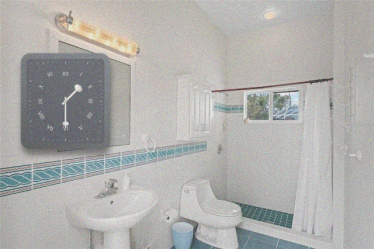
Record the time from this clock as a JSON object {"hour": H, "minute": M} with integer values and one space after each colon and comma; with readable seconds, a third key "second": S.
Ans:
{"hour": 1, "minute": 30}
